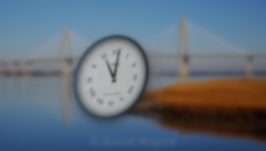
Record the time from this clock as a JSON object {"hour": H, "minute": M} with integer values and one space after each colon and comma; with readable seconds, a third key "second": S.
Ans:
{"hour": 11, "minute": 1}
